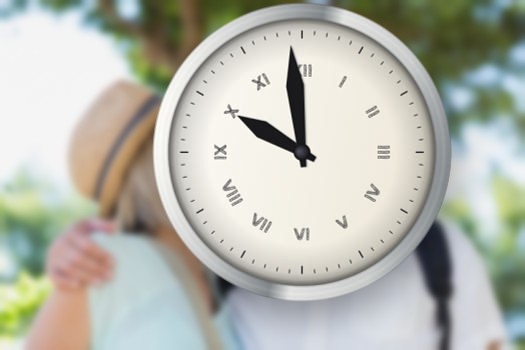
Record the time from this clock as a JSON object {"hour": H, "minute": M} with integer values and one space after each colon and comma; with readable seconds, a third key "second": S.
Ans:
{"hour": 9, "minute": 59}
